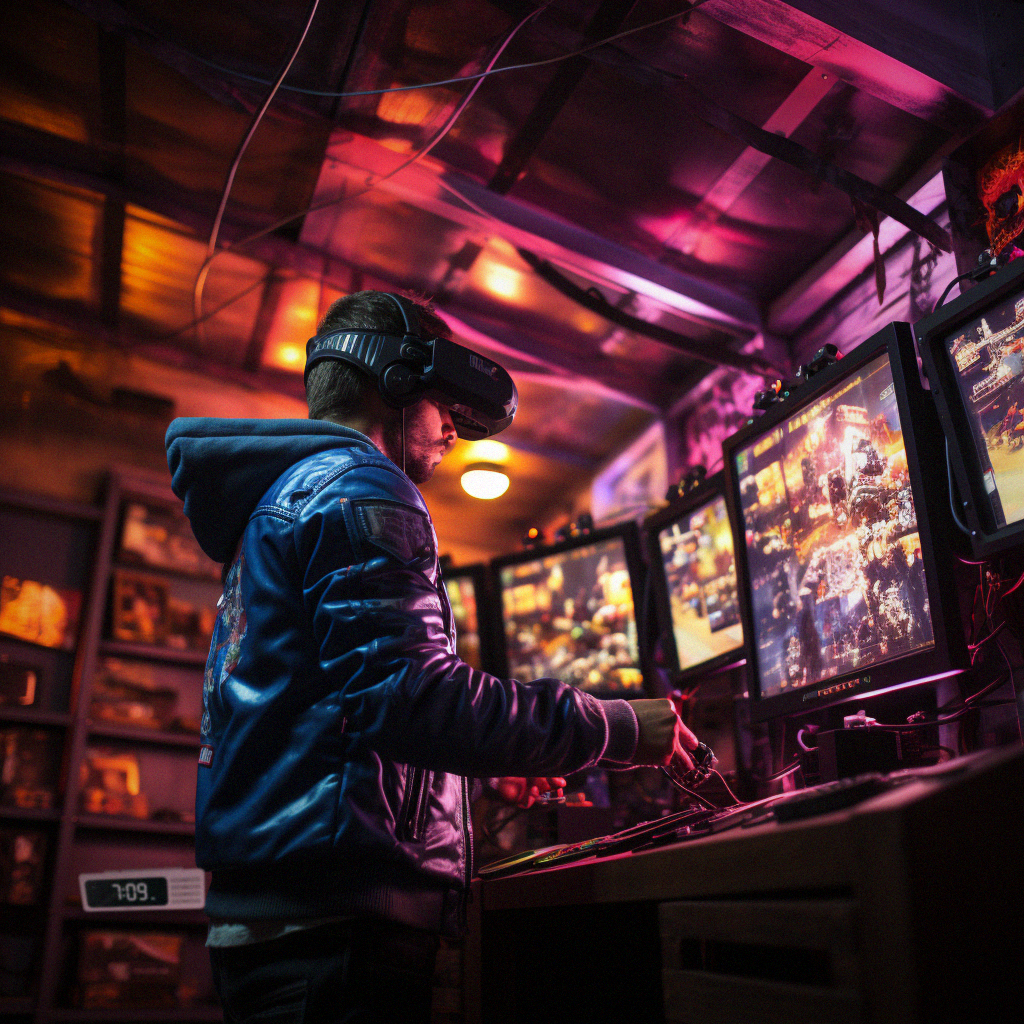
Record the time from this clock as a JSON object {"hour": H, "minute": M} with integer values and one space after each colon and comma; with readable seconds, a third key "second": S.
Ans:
{"hour": 7, "minute": 9}
